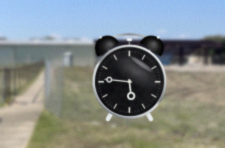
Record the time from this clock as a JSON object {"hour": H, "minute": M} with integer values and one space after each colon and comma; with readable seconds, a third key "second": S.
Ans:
{"hour": 5, "minute": 46}
